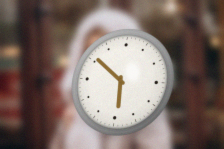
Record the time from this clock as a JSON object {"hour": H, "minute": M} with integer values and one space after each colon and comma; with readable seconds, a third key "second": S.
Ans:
{"hour": 5, "minute": 51}
